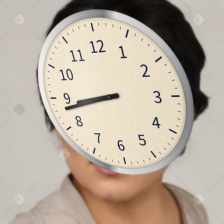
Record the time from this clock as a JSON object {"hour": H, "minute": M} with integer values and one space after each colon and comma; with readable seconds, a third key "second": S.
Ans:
{"hour": 8, "minute": 43}
